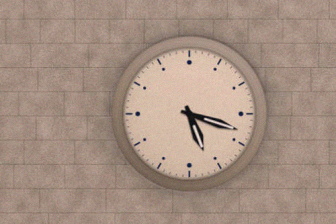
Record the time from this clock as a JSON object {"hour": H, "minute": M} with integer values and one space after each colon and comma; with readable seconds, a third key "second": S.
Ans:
{"hour": 5, "minute": 18}
